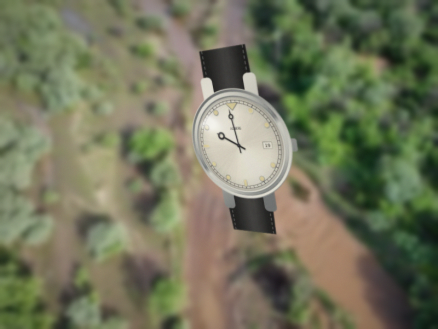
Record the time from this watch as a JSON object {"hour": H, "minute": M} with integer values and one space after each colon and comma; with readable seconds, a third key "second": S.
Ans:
{"hour": 9, "minute": 59}
